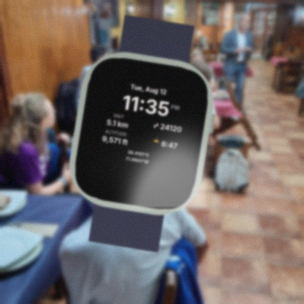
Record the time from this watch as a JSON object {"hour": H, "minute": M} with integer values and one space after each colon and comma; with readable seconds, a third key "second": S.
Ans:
{"hour": 11, "minute": 35}
